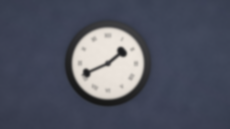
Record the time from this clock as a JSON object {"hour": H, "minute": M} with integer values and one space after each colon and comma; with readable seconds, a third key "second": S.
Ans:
{"hour": 1, "minute": 41}
